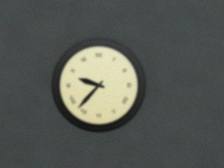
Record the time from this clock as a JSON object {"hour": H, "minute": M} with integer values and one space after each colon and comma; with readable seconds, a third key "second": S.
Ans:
{"hour": 9, "minute": 37}
